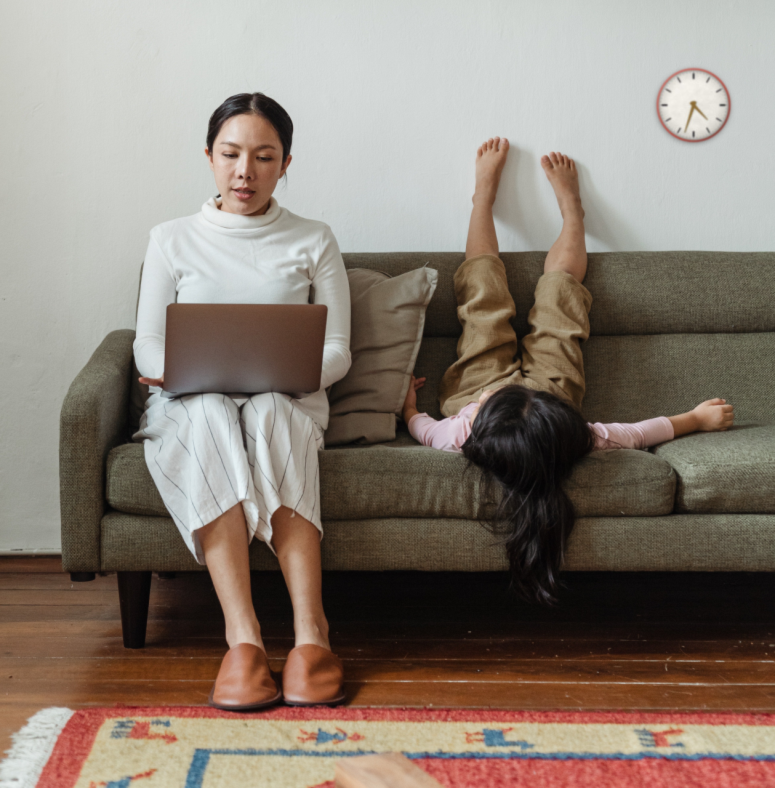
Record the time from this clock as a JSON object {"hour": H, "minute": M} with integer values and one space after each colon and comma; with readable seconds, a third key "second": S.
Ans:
{"hour": 4, "minute": 33}
